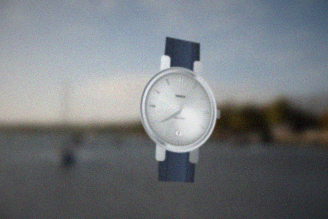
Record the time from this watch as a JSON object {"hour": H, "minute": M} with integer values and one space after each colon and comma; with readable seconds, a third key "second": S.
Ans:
{"hour": 7, "minute": 39}
